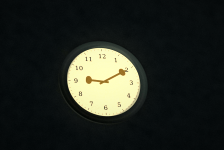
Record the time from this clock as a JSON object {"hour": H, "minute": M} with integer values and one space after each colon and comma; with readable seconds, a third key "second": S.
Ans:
{"hour": 9, "minute": 10}
